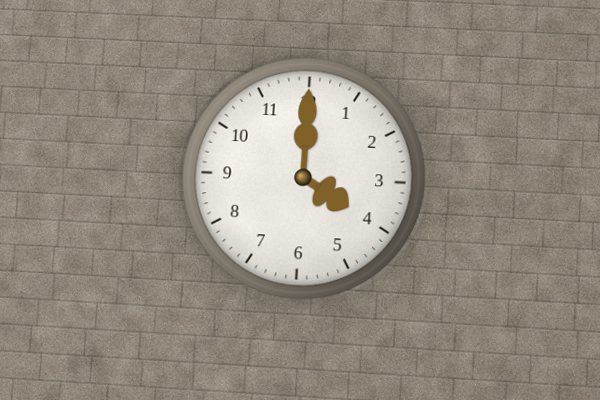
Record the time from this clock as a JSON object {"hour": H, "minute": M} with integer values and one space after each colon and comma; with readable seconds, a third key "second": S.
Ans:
{"hour": 4, "minute": 0}
